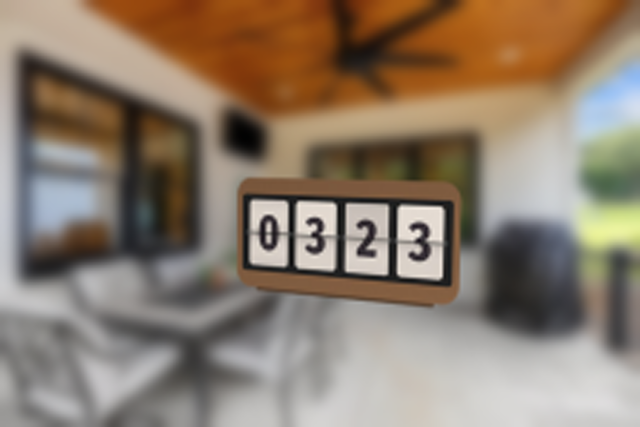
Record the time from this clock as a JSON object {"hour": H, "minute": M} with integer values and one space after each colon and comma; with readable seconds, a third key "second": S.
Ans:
{"hour": 3, "minute": 23}
